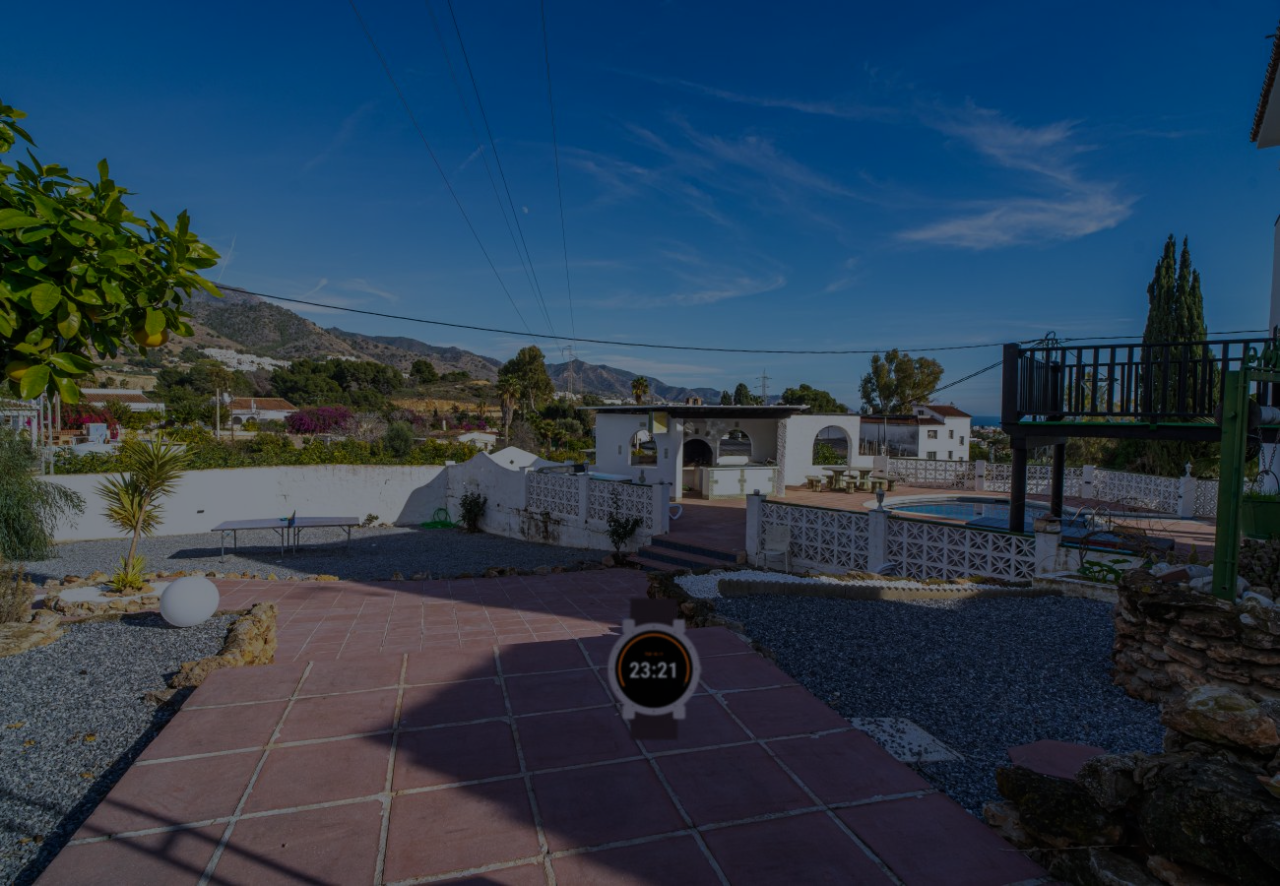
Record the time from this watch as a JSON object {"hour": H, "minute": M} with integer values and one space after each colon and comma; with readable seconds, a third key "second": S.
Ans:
{"hour": 23, "minute": 21}
